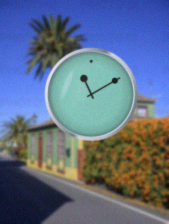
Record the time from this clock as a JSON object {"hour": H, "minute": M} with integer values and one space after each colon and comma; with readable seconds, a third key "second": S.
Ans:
{"hour": 11, "minute": 10}
